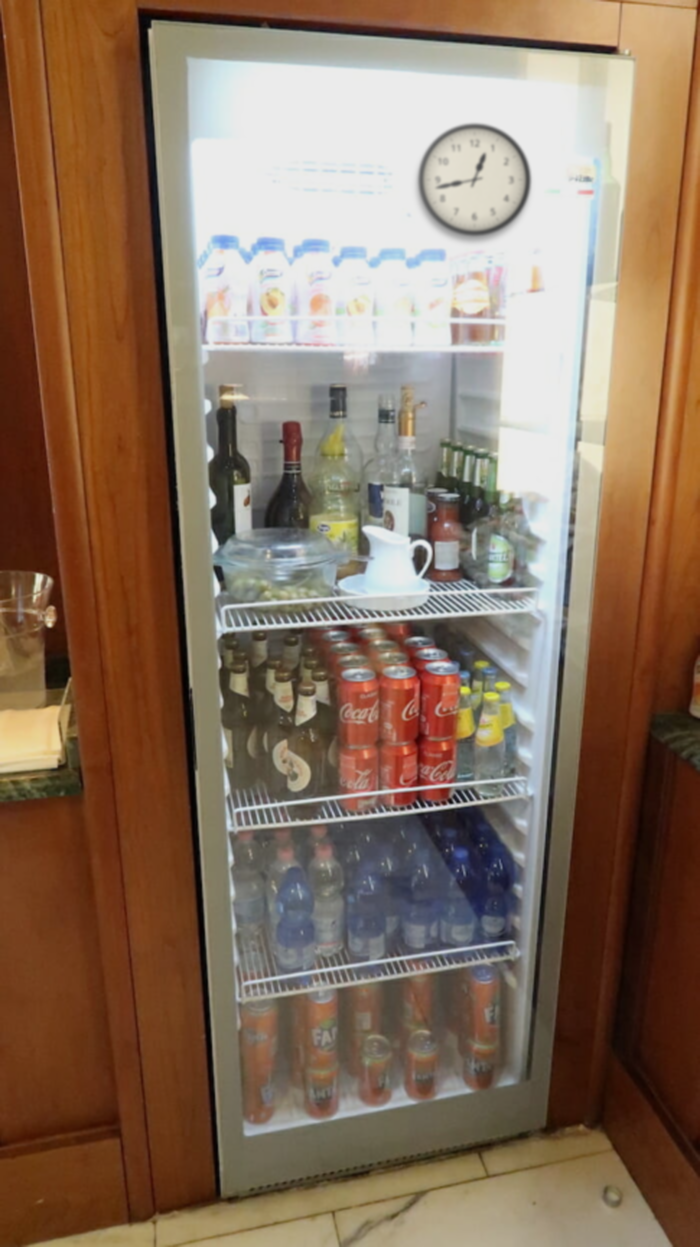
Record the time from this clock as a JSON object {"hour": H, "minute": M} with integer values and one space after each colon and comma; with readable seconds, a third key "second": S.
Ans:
{"hour": 12, "minute": 43}
